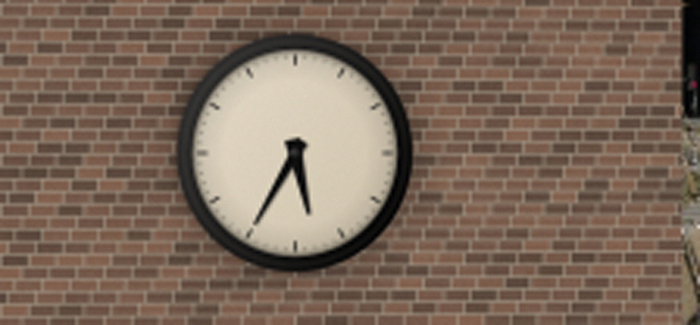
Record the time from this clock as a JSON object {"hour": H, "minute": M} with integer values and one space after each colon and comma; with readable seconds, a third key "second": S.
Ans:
{"hour": 5, "minute": 35}
